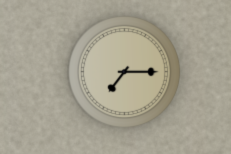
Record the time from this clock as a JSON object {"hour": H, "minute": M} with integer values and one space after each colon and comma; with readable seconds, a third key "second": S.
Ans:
{"hour": 7, "minute": 15}
